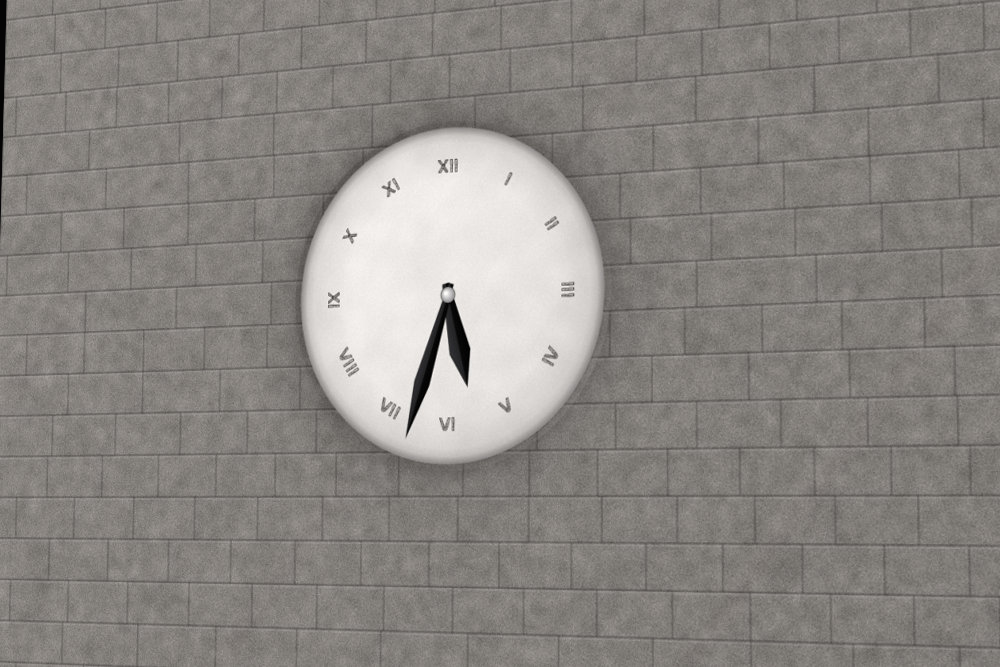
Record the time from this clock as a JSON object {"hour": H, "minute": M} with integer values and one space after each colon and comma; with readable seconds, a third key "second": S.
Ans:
{"hour": 5, "minute": 33}
